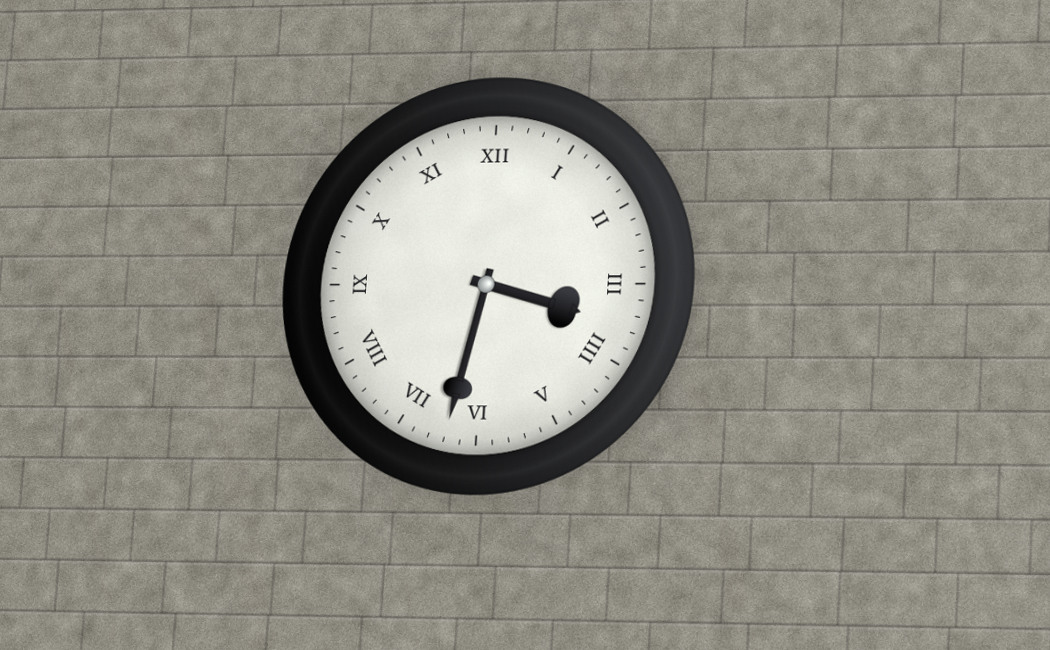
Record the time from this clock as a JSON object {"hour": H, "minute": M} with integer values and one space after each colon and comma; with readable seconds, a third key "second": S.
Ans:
{"hour": 3, "minute": 32}
